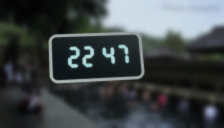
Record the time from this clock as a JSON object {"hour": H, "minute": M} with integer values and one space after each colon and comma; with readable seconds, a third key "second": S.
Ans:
{"hour": 22, "minute": 47}
